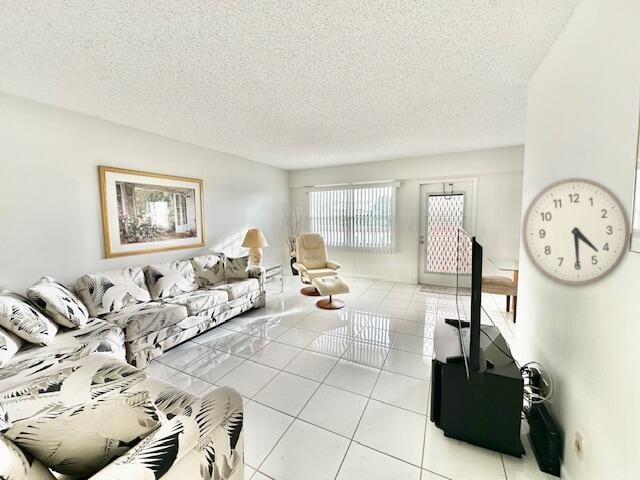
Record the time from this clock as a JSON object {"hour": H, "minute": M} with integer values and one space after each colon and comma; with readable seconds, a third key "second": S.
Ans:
{"hour": 4, "minute": 30}
